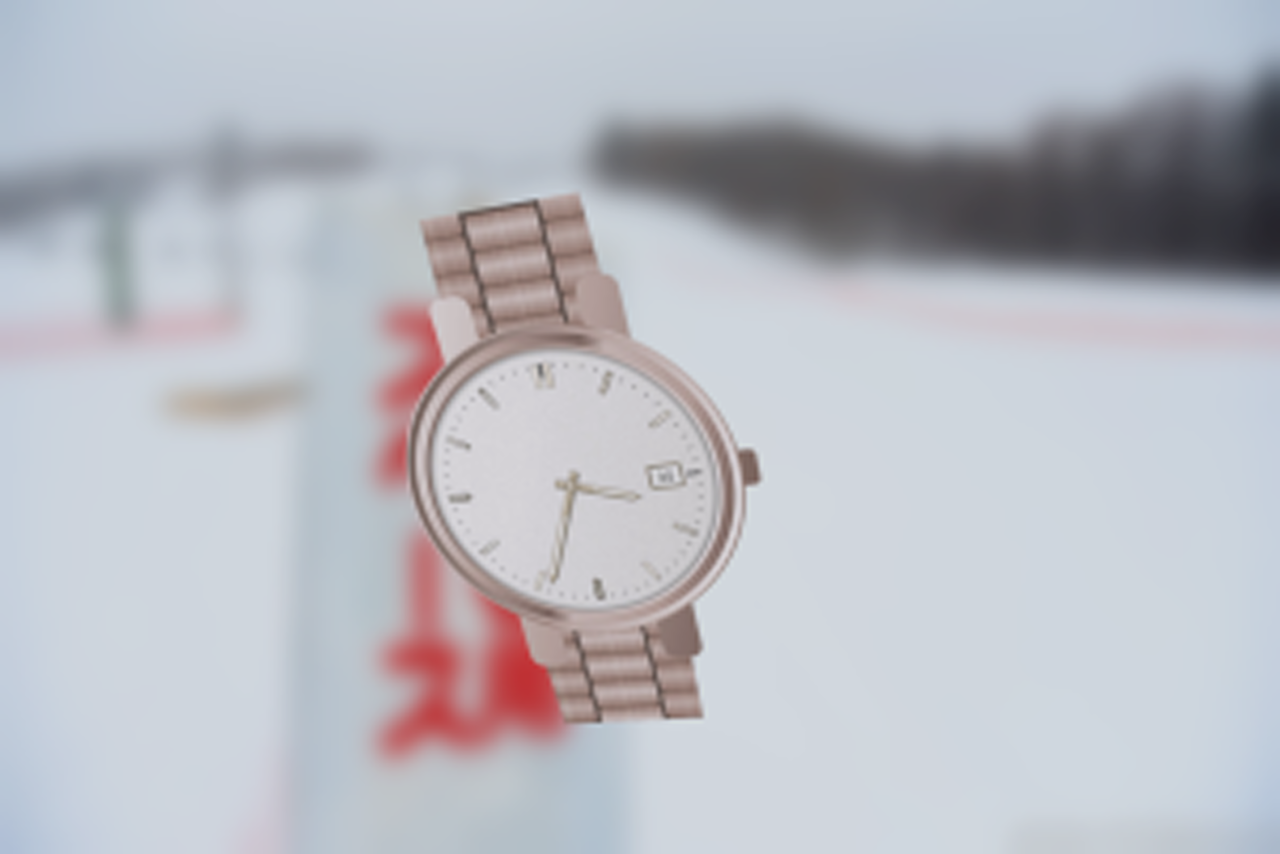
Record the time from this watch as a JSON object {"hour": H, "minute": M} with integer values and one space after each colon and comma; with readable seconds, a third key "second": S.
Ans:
{"hour": 3, "minute": 34}
